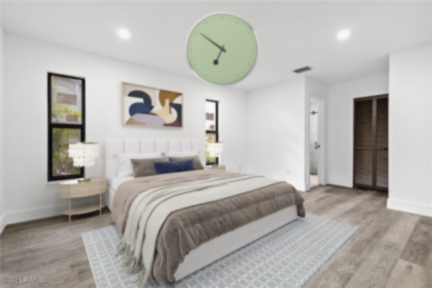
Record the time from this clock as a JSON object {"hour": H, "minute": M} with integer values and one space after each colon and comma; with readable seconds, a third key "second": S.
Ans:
{"hour": 6, "minute": 51}
